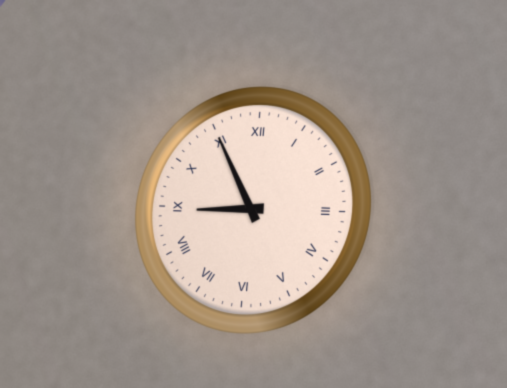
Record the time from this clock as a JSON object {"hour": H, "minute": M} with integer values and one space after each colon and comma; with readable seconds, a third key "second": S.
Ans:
{"hour": 8, "minute": 55}
